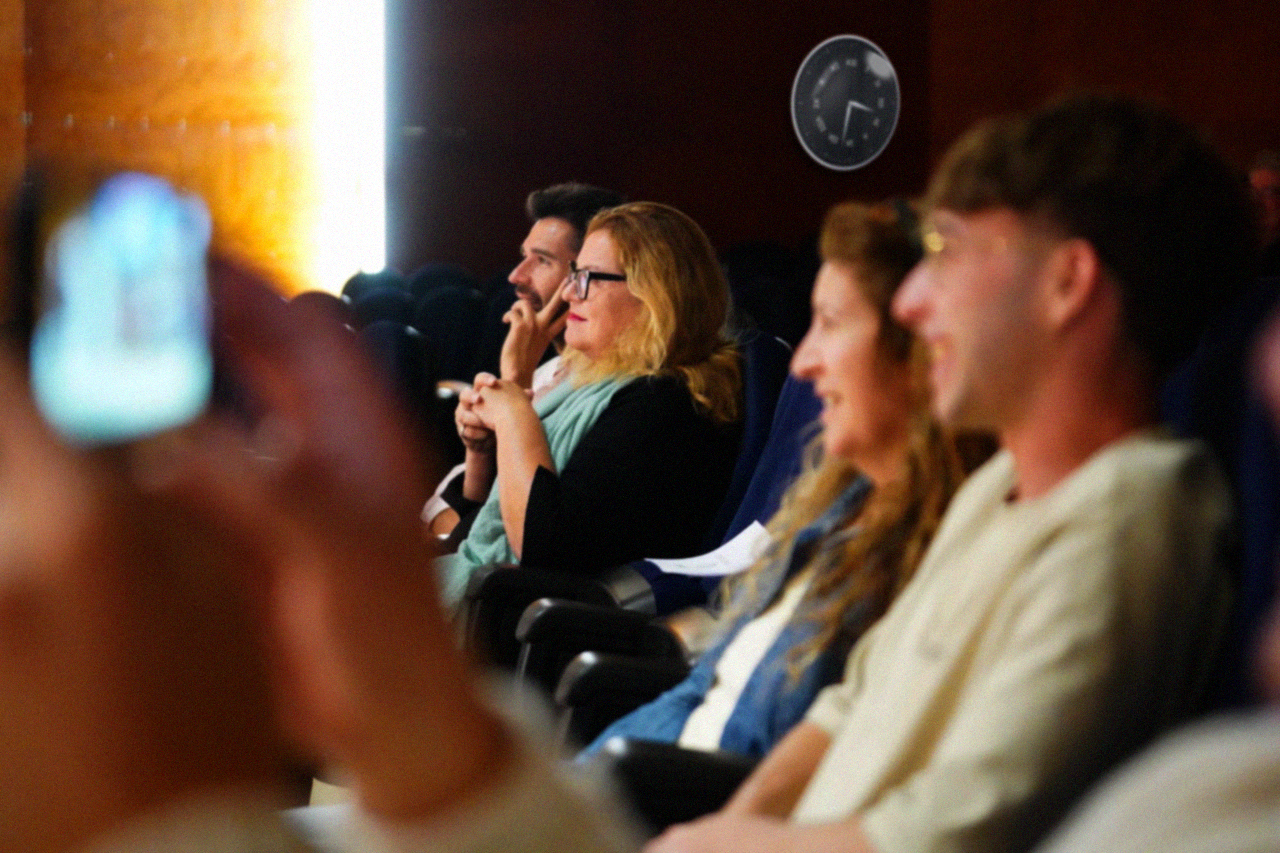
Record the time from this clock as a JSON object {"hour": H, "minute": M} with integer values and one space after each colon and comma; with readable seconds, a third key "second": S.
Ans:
{"hour": 3, "minute": 32}
